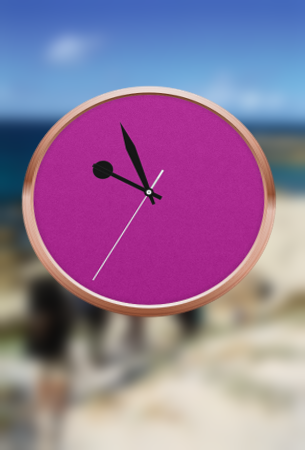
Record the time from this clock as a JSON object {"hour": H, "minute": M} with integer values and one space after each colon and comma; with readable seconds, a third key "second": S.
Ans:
{"hour": 9, "minute": 56, "second": 35}
